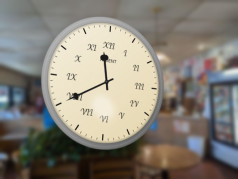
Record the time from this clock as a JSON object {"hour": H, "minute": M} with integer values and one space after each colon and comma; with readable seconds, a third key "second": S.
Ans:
{"hour": 11, "minute": 40}
